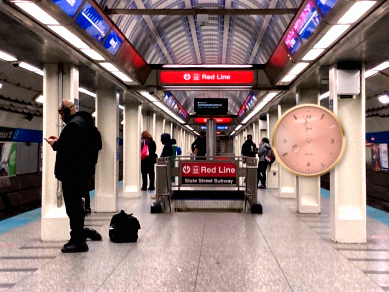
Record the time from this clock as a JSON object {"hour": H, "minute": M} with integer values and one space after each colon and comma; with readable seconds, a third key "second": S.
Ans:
{"hour": 7, "minute": 58}
